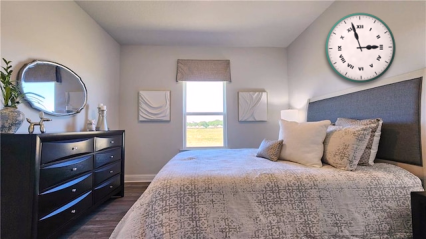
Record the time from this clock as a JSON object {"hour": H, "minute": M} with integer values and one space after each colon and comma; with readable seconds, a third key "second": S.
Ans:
{"hour": 2, "minute": 57}
